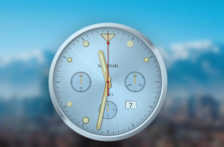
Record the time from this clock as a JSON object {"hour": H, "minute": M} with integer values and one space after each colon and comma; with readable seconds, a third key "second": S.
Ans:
{"hour": 11, "minute": 32}
